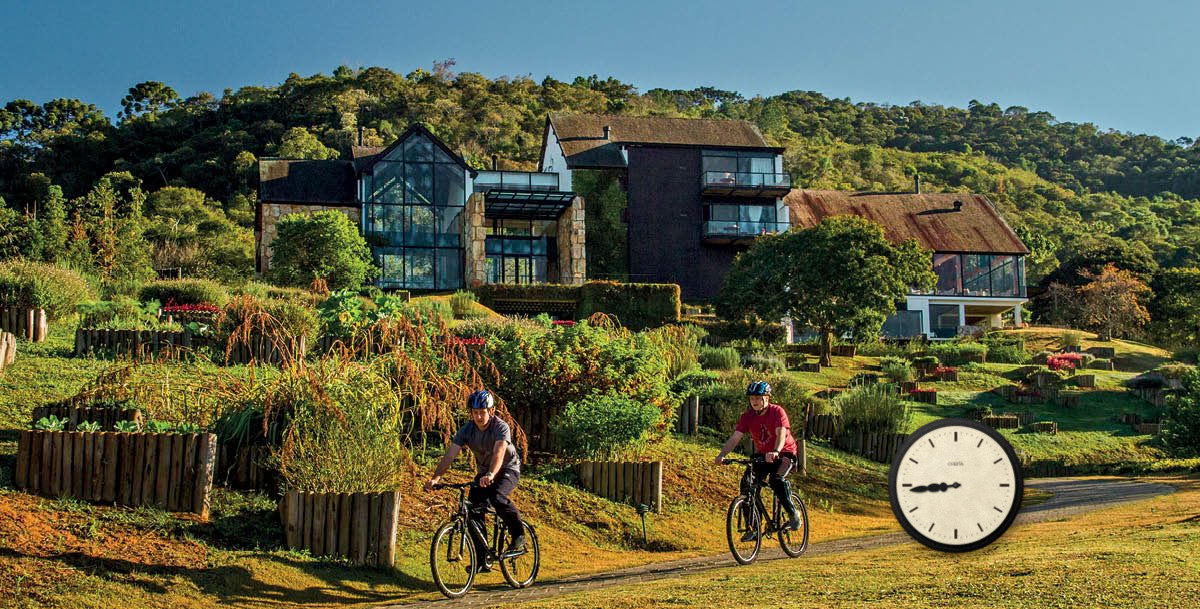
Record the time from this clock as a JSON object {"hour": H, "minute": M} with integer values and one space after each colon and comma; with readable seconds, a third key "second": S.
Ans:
{"hour": 8, "minute": 44}
